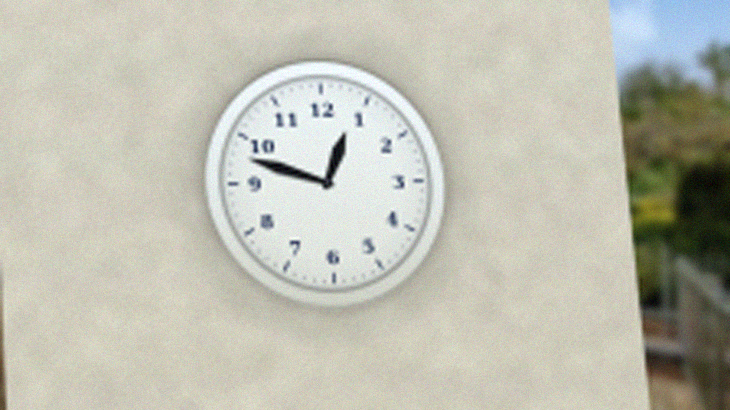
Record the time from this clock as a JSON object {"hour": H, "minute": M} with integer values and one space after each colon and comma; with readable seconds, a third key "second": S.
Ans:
{"hour": 12, "minute": 48}
